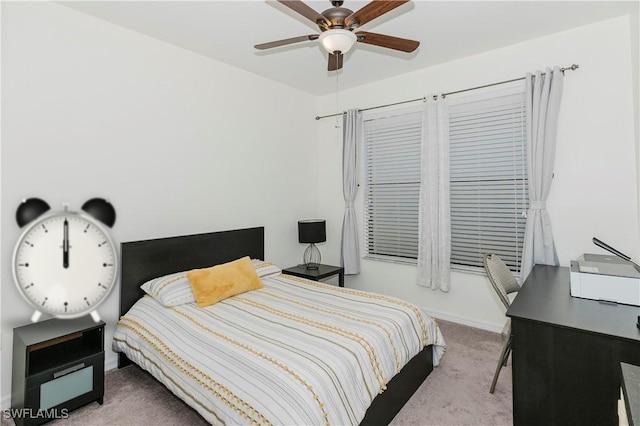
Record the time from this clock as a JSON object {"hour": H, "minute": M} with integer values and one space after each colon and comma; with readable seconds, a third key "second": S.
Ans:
{"hour": 12, "minute": 0}
